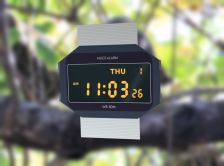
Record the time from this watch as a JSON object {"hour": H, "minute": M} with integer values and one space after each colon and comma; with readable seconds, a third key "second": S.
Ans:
{"hour": 11, "minute": 3, "second": 26}
